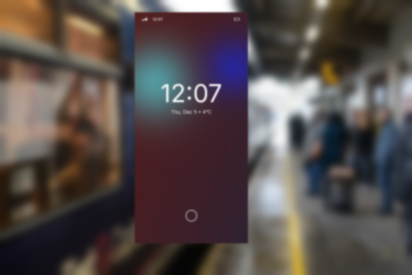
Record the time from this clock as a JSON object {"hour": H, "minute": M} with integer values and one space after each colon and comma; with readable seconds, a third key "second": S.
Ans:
{"hour": 12, "minute": 7}
